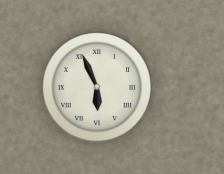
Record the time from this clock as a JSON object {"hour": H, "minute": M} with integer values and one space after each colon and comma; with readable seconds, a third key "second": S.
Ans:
{"hour": 5, "minute": 56}
